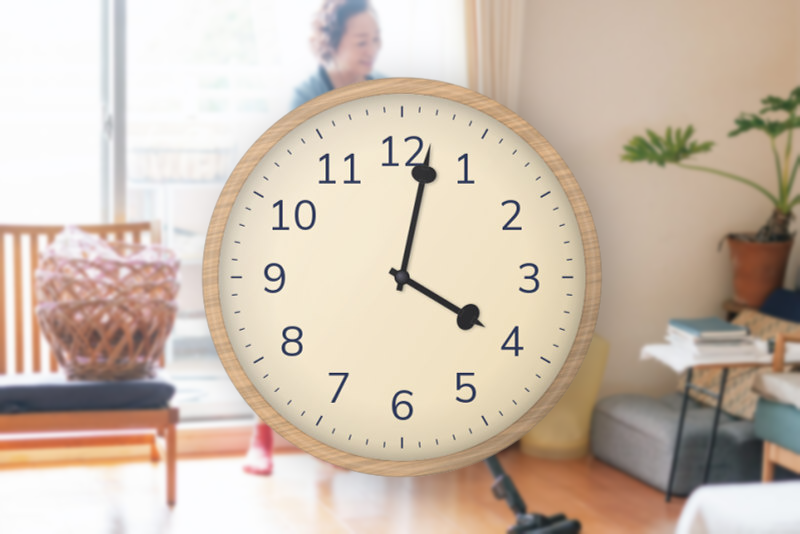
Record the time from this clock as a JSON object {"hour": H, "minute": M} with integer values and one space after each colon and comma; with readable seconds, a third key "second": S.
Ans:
{"hour": 4, "minute": 2}
